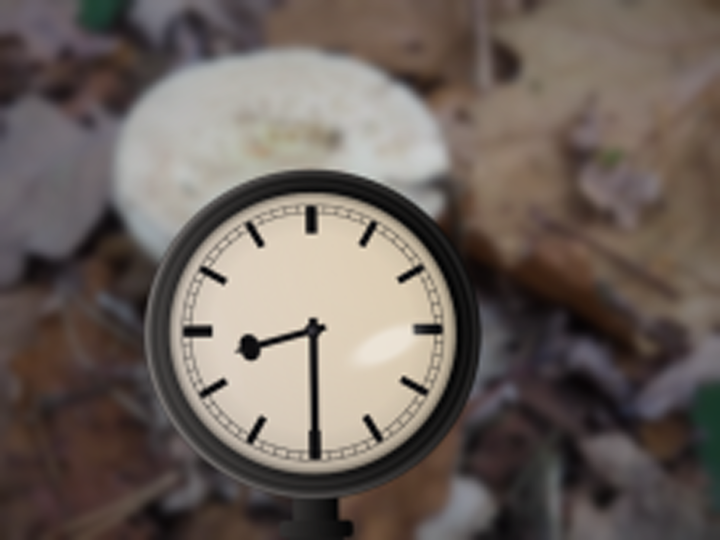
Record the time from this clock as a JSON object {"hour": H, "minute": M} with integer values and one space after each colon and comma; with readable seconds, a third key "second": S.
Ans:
{"hour": 8, "minute": 30}
